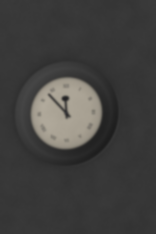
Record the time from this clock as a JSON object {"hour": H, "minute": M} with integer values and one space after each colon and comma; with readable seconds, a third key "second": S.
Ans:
{"hour": 11, "minute": 53}
